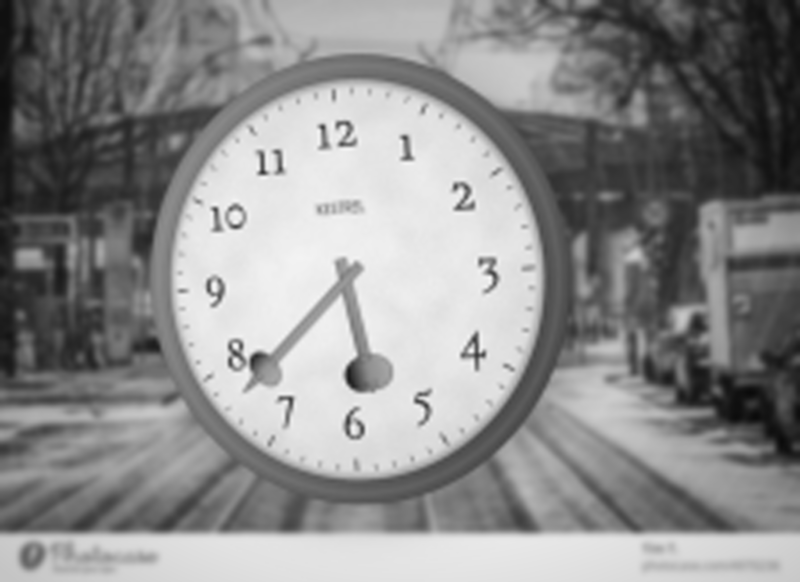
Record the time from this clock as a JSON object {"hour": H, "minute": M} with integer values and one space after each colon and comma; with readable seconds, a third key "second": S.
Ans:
{"hour": 5, "minute": 38}
